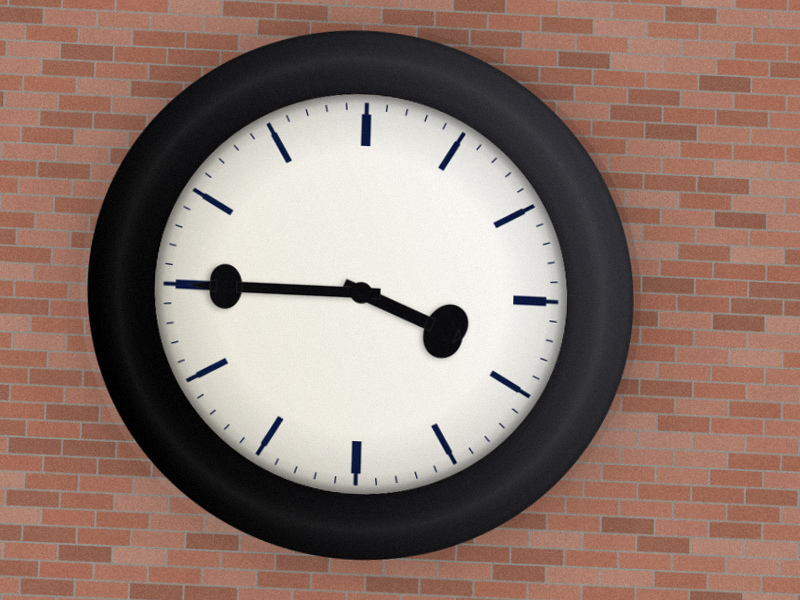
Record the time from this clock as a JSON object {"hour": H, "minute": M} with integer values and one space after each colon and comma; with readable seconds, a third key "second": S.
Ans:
{"hour": 3, "minute": 45}
